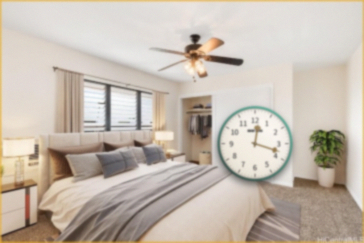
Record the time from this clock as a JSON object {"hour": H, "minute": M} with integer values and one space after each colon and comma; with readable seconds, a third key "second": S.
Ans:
{"hour": 12, "minute": 18}
